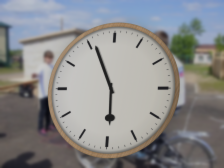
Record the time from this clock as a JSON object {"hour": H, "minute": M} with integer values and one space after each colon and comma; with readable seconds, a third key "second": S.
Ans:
{"hour": 5, "minute": 56}
